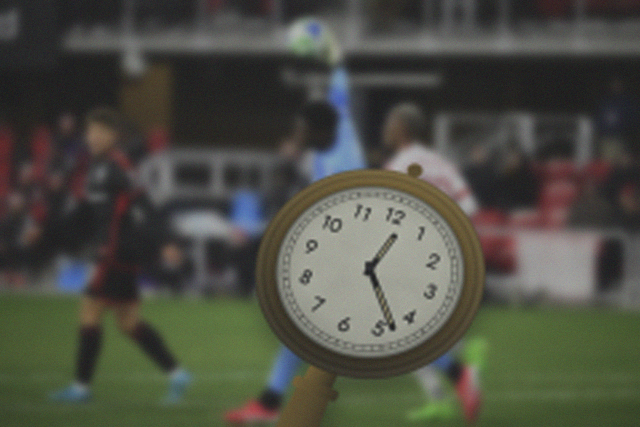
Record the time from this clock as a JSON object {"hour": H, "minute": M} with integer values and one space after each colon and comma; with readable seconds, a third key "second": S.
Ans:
{"hour": 12, "minute": 23}
